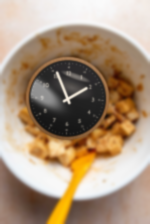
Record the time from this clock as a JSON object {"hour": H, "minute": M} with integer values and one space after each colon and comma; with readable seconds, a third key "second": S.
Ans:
{"hour": 1, "minute": 56}
